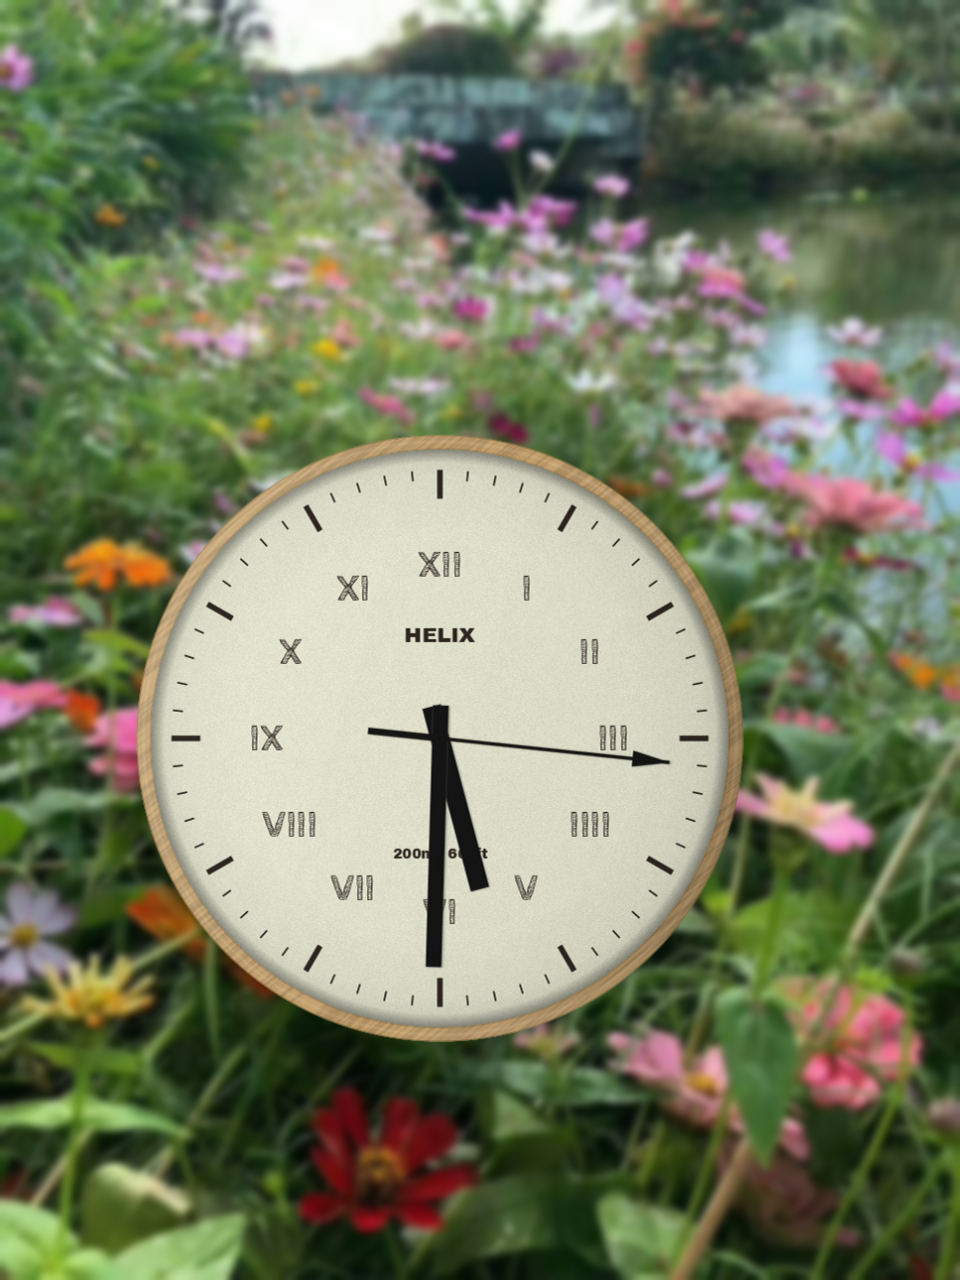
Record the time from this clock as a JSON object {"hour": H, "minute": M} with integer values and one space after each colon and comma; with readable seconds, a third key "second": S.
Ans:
{"hour": 5, "minute": 30, "second": 16}
